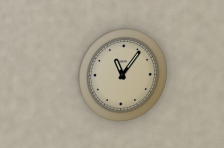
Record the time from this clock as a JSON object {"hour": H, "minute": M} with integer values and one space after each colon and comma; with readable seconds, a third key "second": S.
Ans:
{"hour": 11, "minute": 6}
